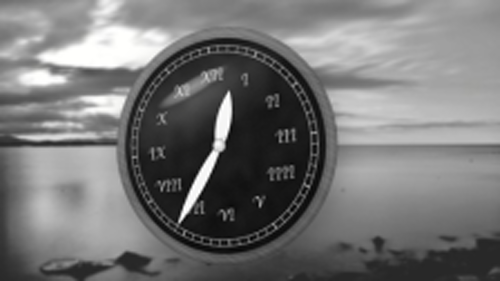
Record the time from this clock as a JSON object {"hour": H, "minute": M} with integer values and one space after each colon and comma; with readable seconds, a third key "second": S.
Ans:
{"hour": 12, "minute": 36}
